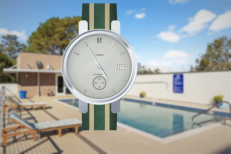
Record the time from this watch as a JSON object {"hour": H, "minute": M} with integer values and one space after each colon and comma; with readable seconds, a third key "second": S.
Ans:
{"hour": 4, "minute": 55}
